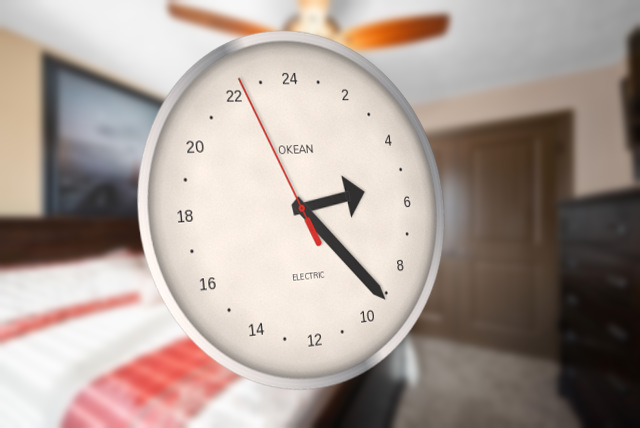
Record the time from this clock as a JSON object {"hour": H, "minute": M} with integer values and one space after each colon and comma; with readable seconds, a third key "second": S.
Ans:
{"hour": 5, "minute": 22, "second": 56}
